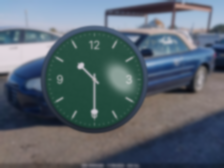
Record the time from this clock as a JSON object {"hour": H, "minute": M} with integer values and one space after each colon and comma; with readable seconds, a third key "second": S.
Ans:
{"hour": 10, "minute": 30}
